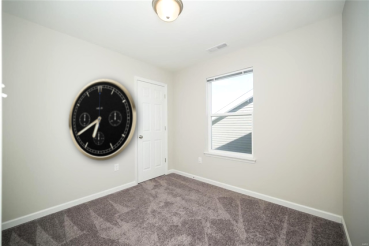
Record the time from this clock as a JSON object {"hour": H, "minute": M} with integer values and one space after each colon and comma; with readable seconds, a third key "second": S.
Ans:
{"hour": 6, "minute": 40}
